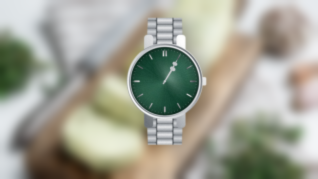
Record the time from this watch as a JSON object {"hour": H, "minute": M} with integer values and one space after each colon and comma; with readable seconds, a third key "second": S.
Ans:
{"hour": 1, "minute": 5}
